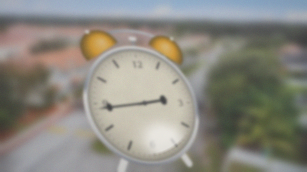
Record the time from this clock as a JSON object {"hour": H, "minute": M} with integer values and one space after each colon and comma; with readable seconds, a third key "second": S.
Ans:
{"hour": 2, "minute": 44}
